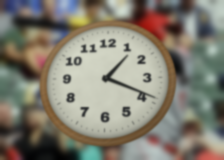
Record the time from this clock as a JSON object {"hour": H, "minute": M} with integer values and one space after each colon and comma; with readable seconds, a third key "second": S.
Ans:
{"hour": 1, "minute": 19}
